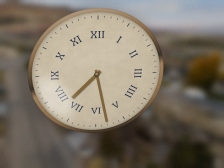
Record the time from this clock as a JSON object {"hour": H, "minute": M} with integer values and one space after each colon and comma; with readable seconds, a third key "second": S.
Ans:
{"hour": 7, "minute": 28}
